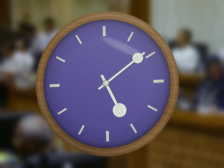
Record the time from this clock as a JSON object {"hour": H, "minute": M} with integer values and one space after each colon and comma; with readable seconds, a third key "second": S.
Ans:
{"hour": 5, "minute": 9}
